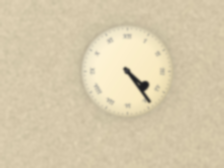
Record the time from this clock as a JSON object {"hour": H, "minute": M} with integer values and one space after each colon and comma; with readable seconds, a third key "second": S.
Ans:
{"hour": 4, "minute": 24}
